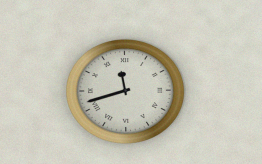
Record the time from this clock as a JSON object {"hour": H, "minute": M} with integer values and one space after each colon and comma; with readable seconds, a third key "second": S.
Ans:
{"hour": 11, "minute": 42}
